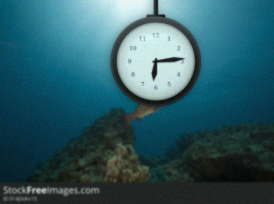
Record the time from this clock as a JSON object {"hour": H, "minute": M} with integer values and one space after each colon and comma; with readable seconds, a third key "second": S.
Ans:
{"hour": 6, "minute": 14}
